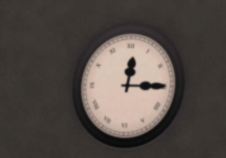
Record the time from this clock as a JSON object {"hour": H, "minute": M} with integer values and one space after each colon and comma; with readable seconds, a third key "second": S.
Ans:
{"hour": 12, "minute": 15}
